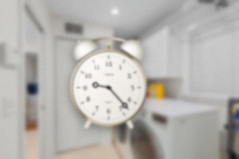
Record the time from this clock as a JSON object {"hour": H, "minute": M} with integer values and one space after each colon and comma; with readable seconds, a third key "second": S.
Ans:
{"hour": 9, "minute": 23}
